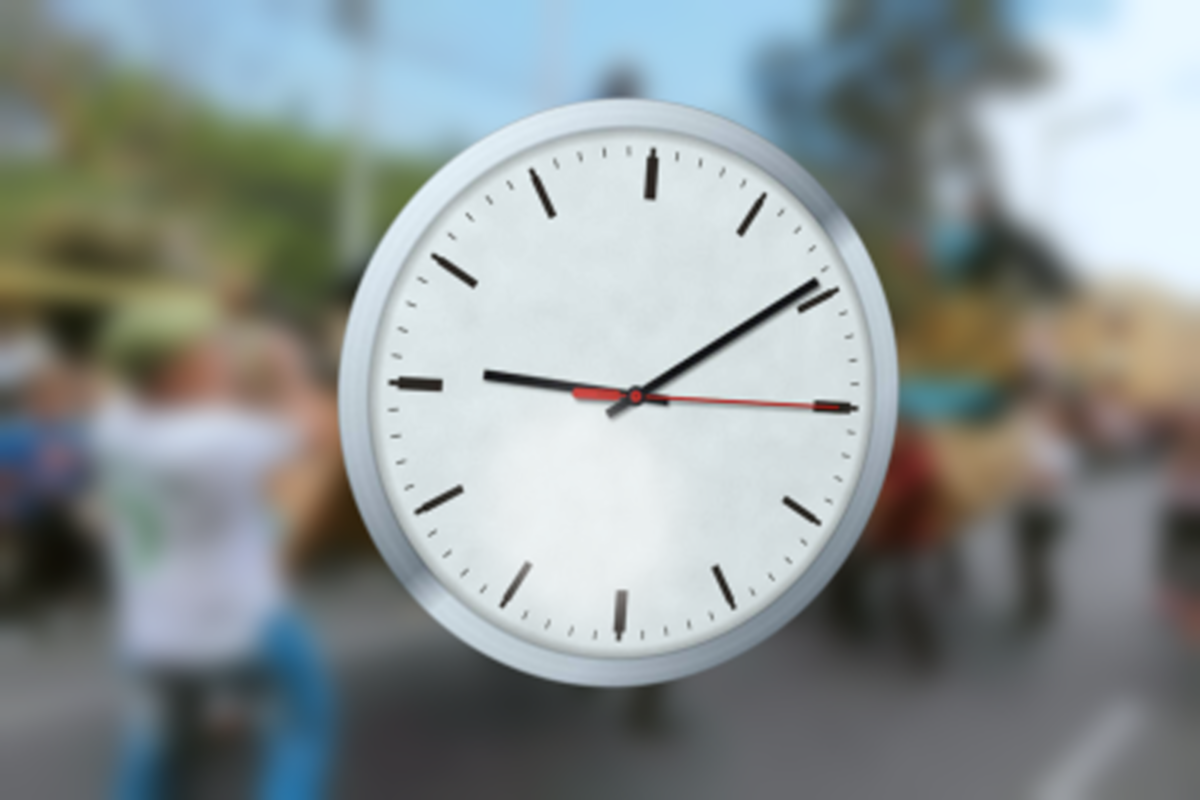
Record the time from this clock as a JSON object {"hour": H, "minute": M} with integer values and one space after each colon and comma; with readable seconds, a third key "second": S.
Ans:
{"hour": 9, "minute": 9, "second": 15}
